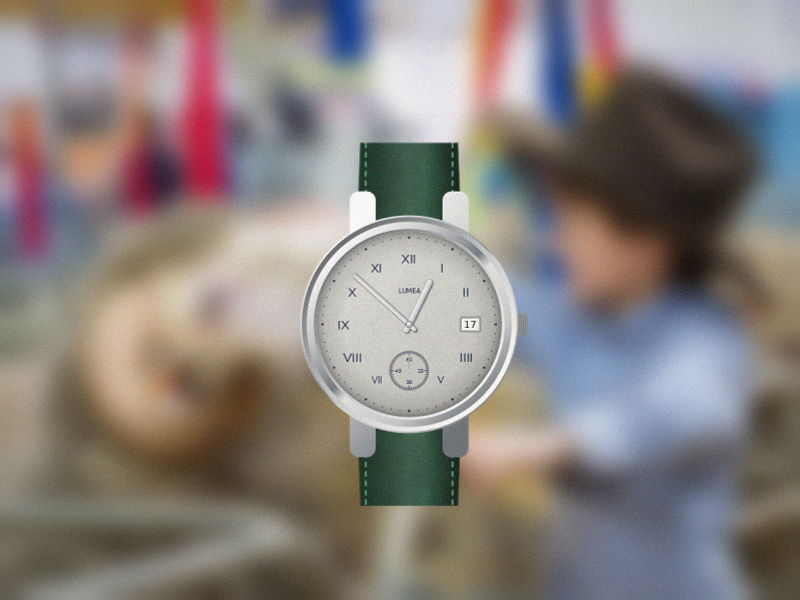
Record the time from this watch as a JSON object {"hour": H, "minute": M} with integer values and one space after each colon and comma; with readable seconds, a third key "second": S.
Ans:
{"hour": 12, "minute": 52}
